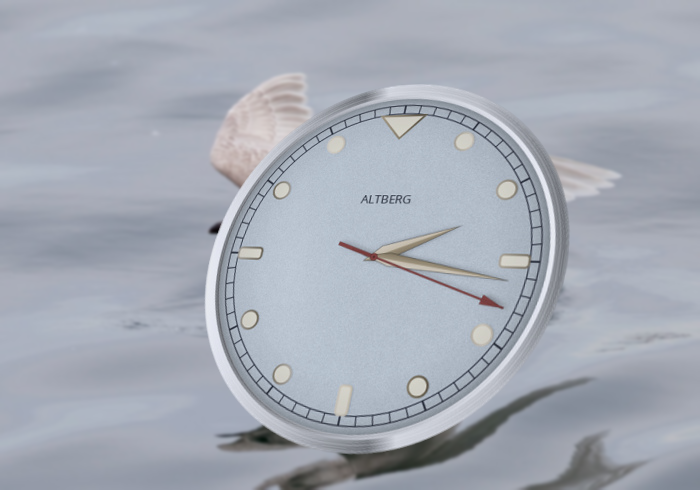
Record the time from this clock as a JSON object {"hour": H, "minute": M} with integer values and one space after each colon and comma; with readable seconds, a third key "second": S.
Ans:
{"hour": 2, "minute": 16, "second": 18}
